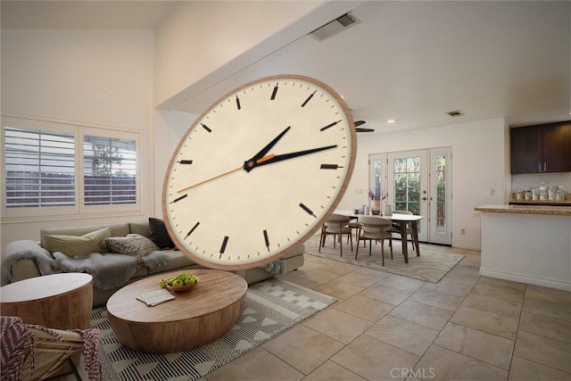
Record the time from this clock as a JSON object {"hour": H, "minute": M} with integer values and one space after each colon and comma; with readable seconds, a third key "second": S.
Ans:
{"hour": 1, "minute": 12, "second": 41}
